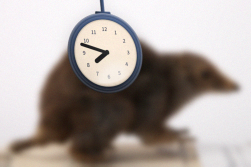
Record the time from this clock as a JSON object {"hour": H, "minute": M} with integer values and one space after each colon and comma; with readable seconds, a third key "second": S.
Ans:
{"hour": 7, "minute": 48}
